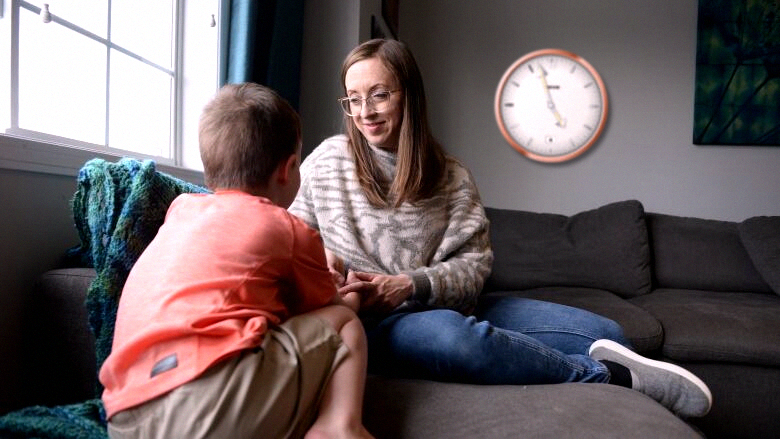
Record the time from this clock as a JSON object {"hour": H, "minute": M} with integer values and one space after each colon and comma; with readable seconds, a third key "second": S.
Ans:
{"hour": 4, "minute": 57}
